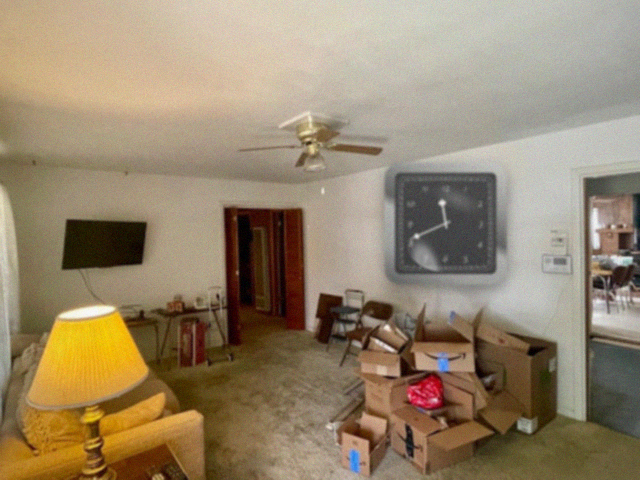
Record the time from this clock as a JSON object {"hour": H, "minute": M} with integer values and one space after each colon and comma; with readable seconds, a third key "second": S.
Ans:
{"hour": 11, "minute": 41}
